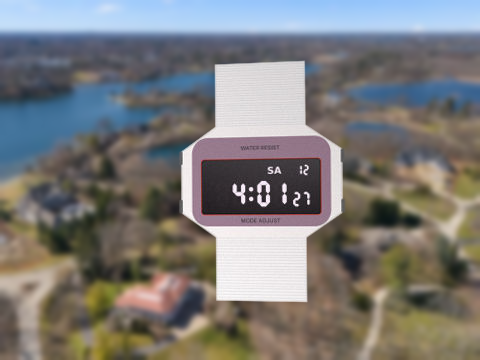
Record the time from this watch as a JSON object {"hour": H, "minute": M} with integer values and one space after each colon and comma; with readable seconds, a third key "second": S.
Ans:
{"hour": 4, "minute": 1, "second": 27}
